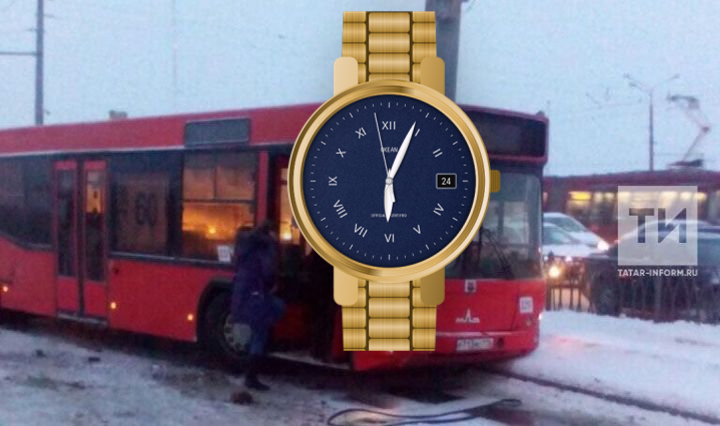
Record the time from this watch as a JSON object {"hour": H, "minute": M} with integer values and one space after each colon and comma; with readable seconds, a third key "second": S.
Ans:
{"hour": 6, "minute": 3, "second": 58}
